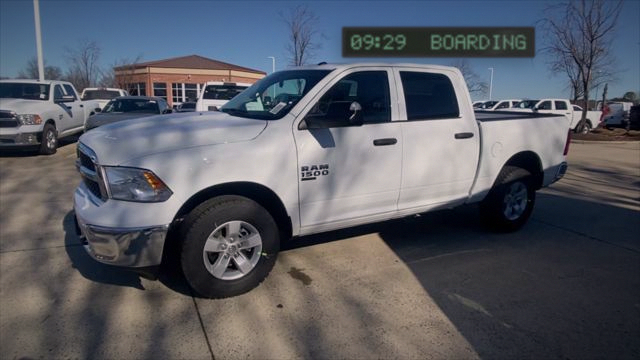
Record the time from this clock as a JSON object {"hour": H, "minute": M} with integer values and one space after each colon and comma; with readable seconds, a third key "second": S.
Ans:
{"hour": 9, "minute": 29}
